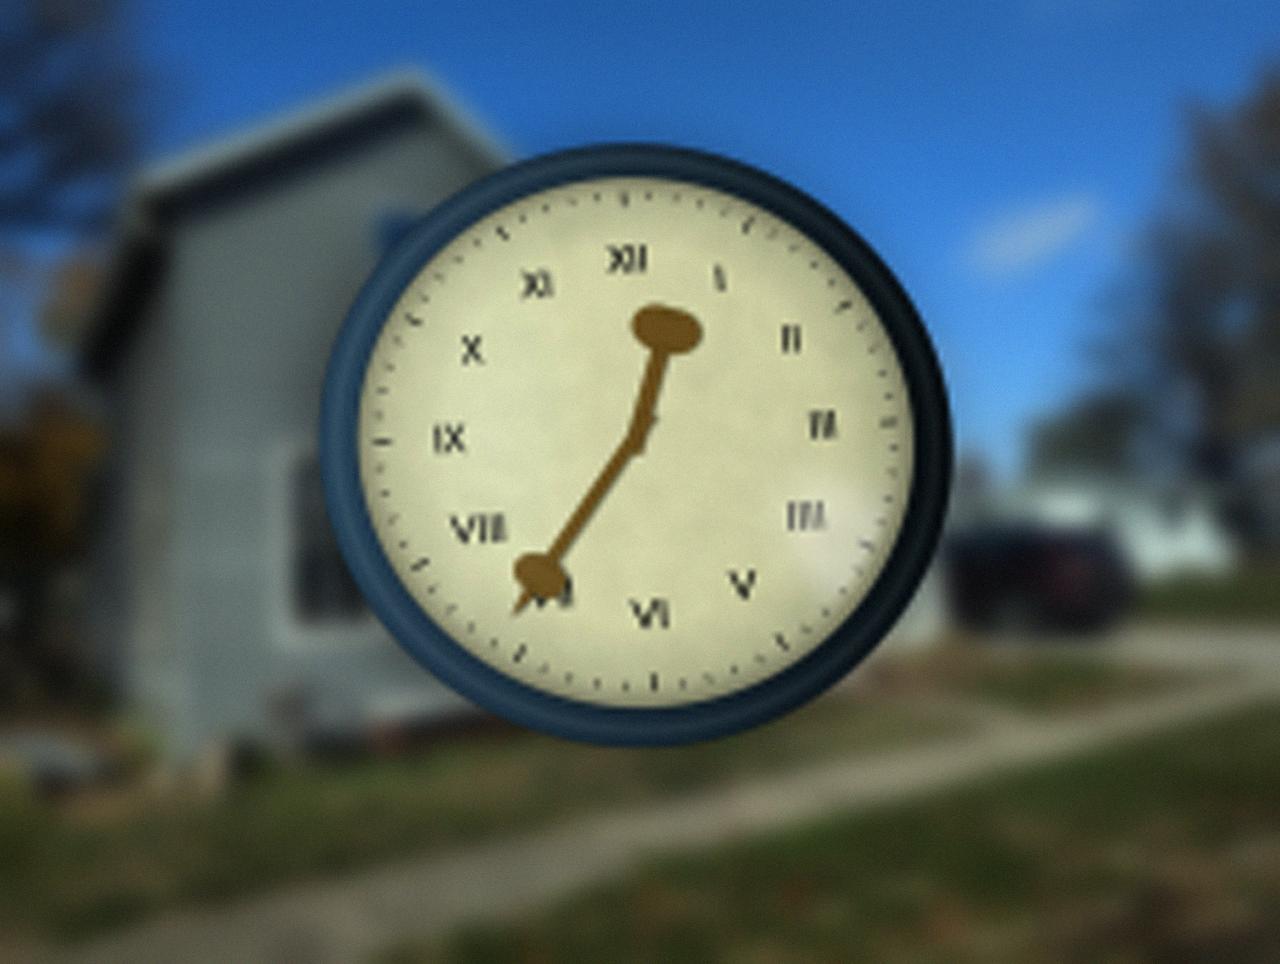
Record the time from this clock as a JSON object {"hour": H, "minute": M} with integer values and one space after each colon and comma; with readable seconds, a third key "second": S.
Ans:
{"hour": 12, "minute": 36}
